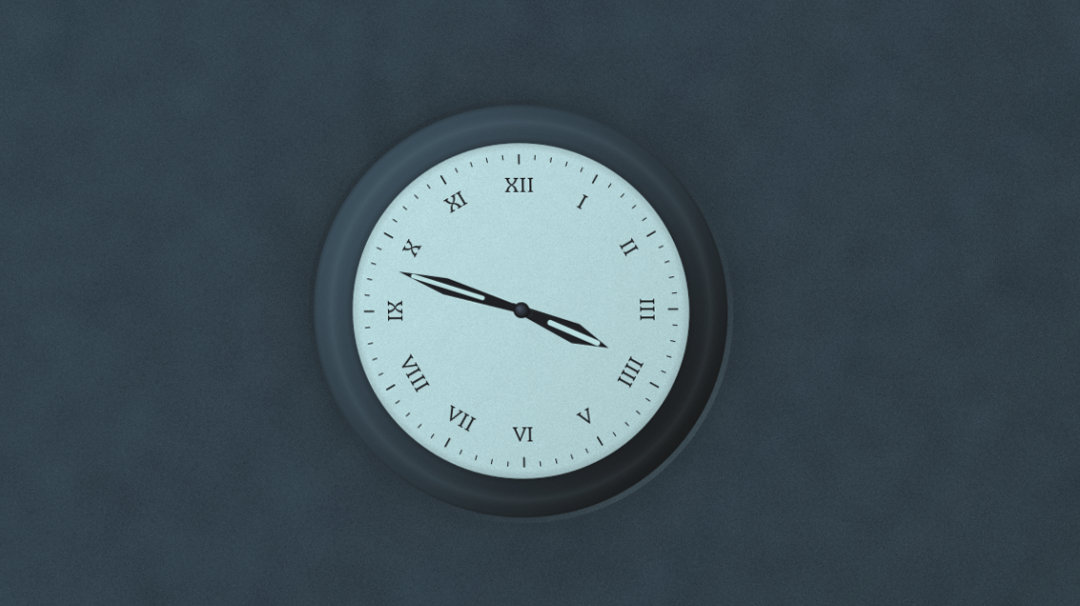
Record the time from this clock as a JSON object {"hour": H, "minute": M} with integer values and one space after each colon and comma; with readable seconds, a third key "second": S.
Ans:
{"hour": 3, "minute": 48}
